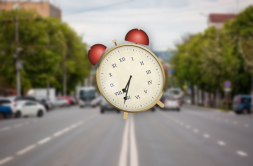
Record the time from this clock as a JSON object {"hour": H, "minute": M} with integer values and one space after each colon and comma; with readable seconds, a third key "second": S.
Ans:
{"hour": 7, "minute": 36}
